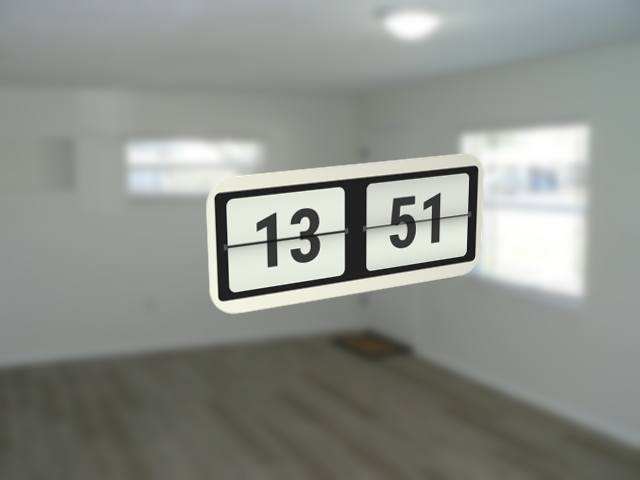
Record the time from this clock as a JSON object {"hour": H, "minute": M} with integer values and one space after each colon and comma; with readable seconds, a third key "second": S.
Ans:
{"hour": 13, "minute": 51}
